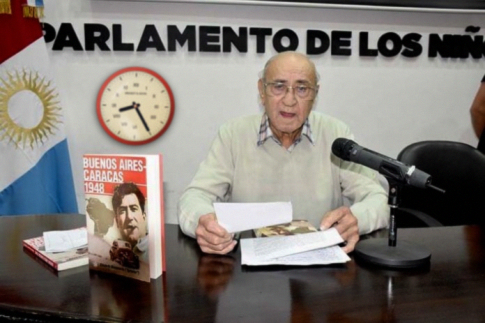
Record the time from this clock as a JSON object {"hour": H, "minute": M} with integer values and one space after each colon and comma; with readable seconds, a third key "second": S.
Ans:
{"hour": 8, "minute": 25}
